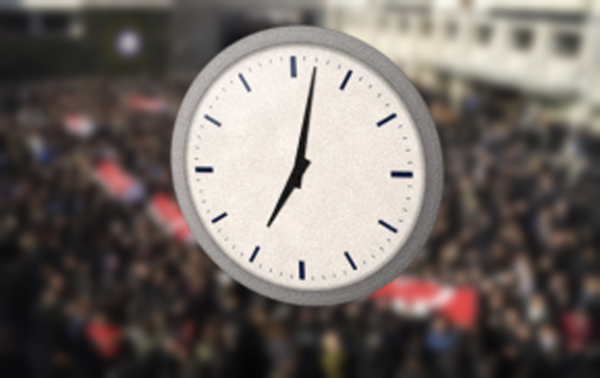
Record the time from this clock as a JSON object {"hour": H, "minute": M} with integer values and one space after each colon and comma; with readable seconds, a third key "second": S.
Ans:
{"hour": 7, "minute": 2}
